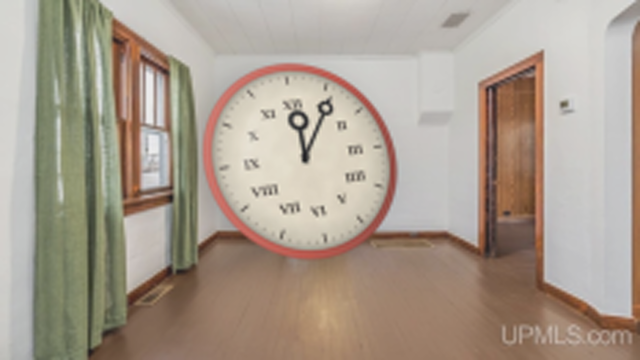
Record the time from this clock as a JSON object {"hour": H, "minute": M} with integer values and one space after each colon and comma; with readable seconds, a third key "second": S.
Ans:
{"hour": 12, "minute": 6}
